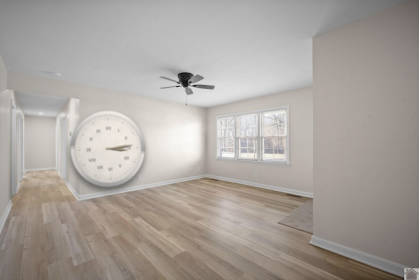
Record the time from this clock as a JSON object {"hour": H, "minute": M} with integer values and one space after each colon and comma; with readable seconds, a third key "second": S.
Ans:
{"hour": 3, "minute": 14}
